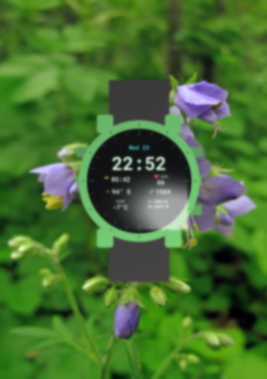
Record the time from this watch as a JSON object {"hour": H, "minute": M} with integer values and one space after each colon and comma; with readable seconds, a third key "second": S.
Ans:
{"hour": 22, "minute": 52}
